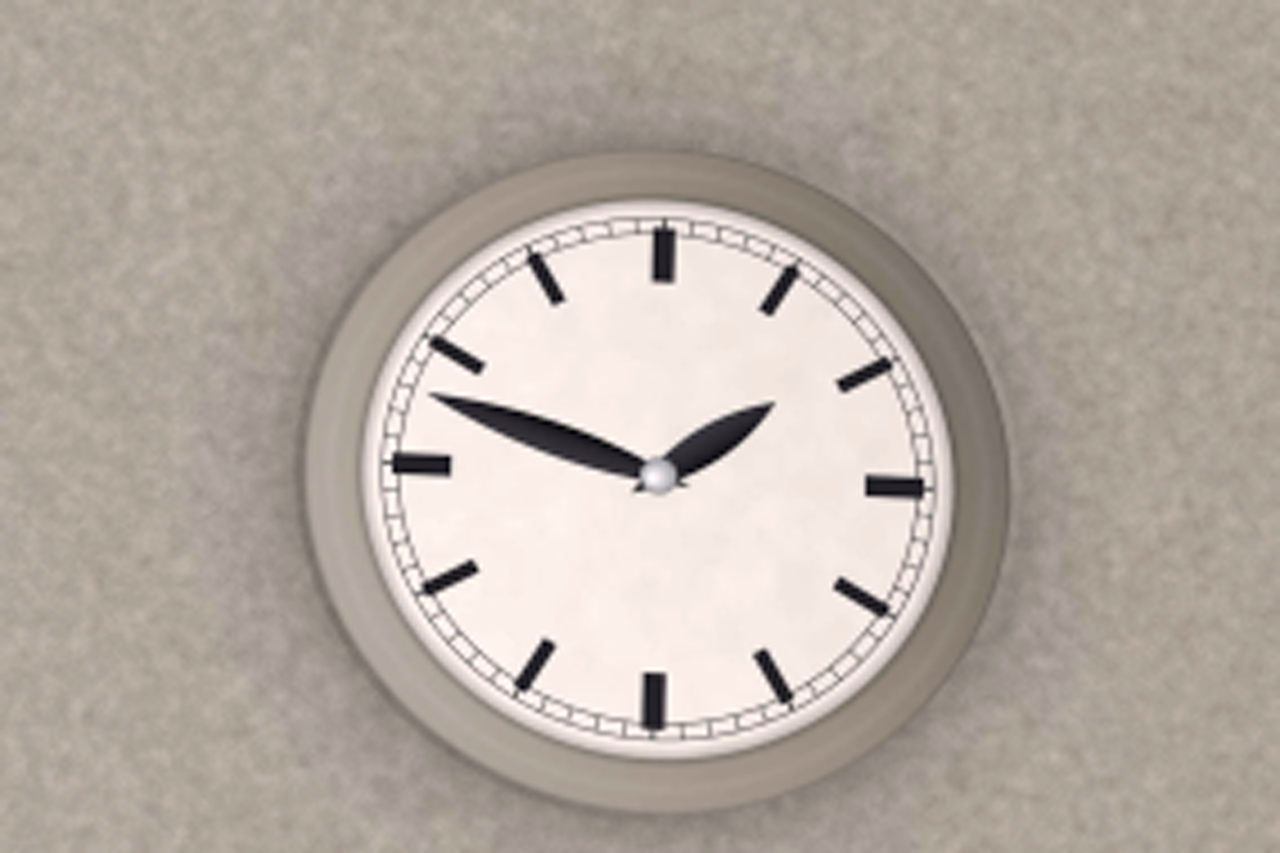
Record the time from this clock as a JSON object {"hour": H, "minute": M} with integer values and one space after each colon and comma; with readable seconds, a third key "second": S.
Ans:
{"hour": 1, "minute": 48}
